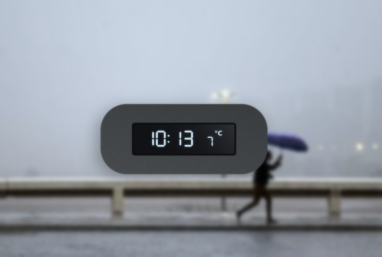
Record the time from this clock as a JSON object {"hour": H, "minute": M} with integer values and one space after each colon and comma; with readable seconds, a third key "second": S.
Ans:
{"hour": 10, "minute": 13}
